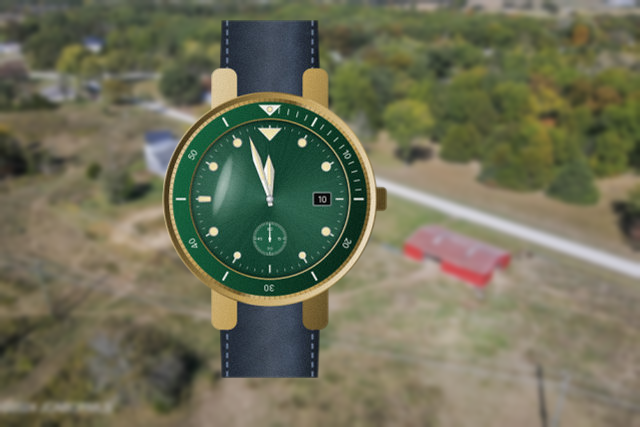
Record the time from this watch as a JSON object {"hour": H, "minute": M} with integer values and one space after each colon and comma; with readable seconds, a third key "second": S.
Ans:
{"hour": 11, "minute": 57}
